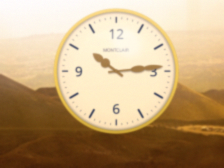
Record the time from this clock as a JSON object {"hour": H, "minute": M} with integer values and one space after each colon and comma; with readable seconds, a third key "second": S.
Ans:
{"hour": 10, "minute": 14}
